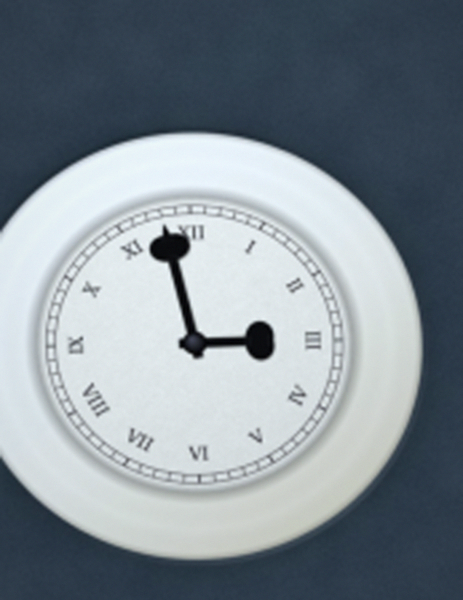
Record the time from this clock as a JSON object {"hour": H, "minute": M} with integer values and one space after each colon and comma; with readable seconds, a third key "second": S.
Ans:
{"hour": 2, "minute": 58}
